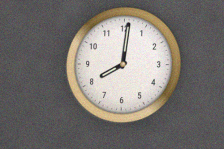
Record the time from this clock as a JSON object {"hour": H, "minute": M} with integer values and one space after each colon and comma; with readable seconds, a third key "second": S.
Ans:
{"hour": 8, "minute": 1}
